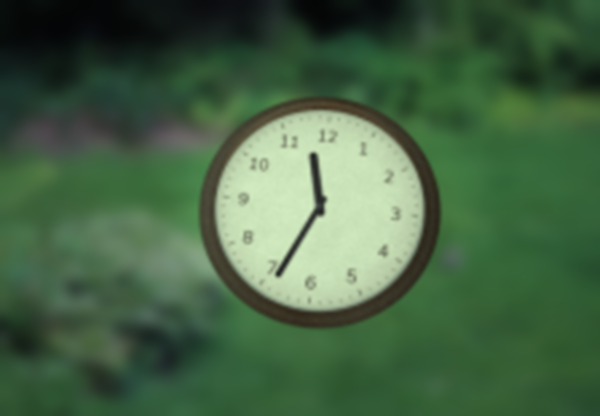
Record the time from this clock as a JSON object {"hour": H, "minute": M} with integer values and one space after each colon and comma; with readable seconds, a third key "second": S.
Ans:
{"hour": 11, "minute": 34}
